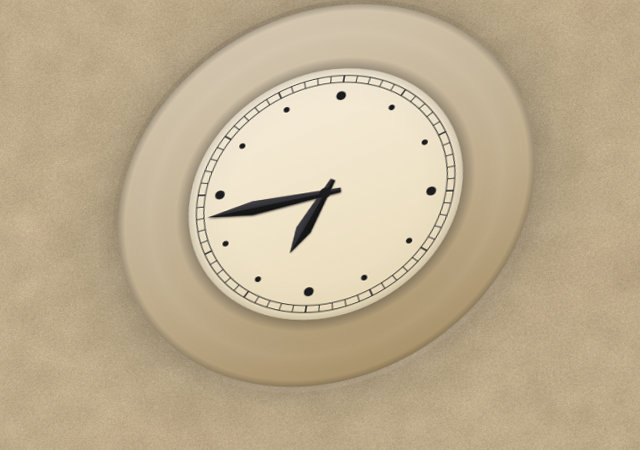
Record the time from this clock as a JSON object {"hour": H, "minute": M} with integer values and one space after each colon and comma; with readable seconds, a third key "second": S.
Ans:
{"hour": 6, "minute": 43}
